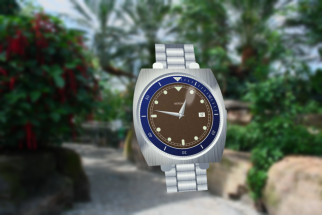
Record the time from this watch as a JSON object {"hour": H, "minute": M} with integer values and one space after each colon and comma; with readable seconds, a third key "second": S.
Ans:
{"hour": 12, "minute": 47}
